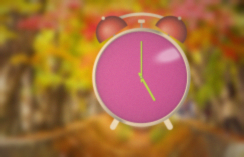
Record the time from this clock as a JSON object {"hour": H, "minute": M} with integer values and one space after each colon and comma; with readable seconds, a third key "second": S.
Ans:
{"hour": 5, "minute": 0}
